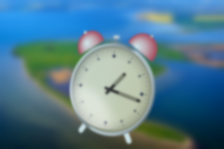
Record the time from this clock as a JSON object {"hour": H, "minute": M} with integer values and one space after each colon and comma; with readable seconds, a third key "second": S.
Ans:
{"hour": 1, "minute": 17}
